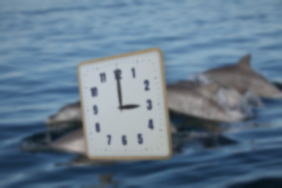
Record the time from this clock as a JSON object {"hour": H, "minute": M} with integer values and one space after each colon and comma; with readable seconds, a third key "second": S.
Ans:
{"hour": 3, "minute": 0}
